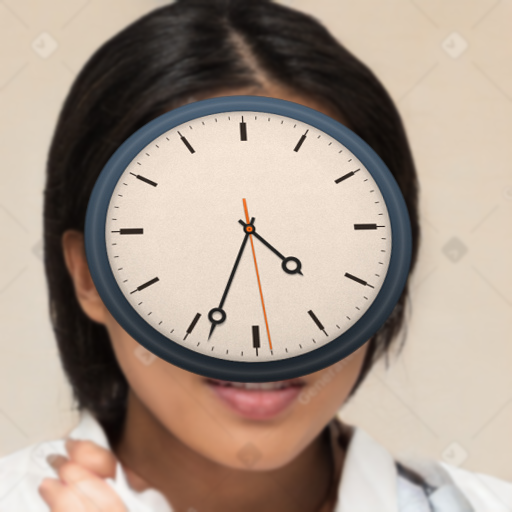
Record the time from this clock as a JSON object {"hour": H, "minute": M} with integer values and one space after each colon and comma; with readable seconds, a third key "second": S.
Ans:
{"hour": 4, "minute": 33, "second": 29}
